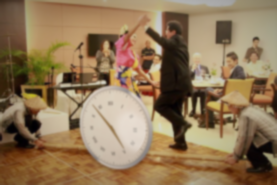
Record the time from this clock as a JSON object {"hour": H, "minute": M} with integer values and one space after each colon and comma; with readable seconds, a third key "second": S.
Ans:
{"hour": 4, "minute": 53}
